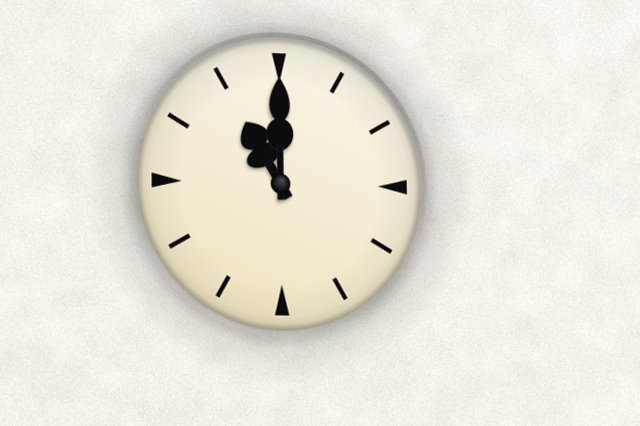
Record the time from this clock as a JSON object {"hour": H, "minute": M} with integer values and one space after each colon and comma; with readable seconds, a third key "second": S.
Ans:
{"hour": 11, "minute": 0}
